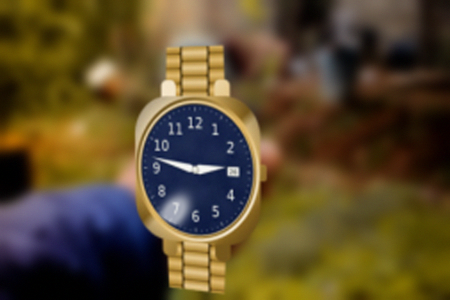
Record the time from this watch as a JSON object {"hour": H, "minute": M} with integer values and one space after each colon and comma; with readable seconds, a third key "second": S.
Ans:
{"hour": 2, "minute": 47}
